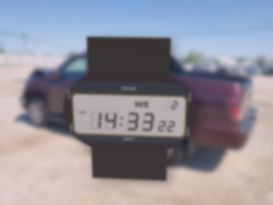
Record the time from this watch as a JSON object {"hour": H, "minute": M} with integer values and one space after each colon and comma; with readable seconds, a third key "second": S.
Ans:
{"hour": 14, "minute": 33}
